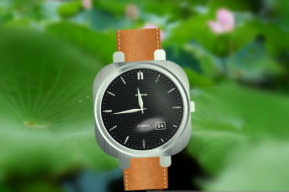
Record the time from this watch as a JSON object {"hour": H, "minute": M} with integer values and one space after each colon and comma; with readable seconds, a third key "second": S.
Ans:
{"hour": 11, "minute": 44}
